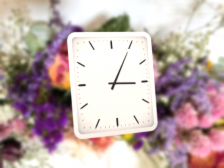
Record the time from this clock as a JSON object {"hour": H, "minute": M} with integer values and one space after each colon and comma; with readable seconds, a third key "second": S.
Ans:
{"hour": 3, "minute": 5}
